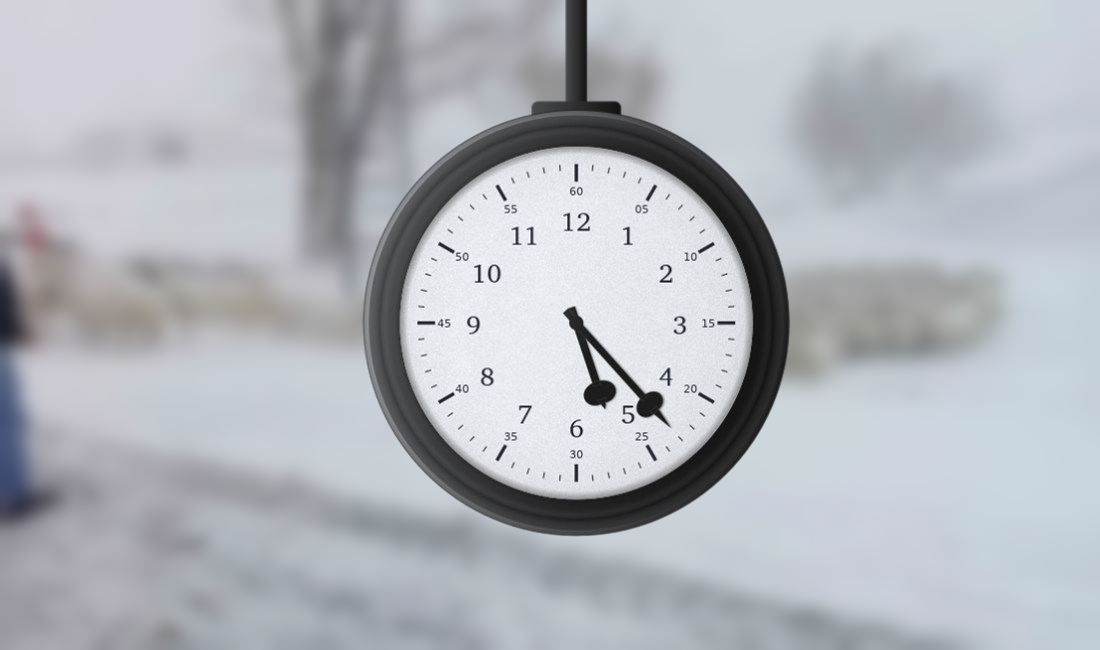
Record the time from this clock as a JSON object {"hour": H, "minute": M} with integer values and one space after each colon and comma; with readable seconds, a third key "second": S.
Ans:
{"hour": 5, "minute": 23}
